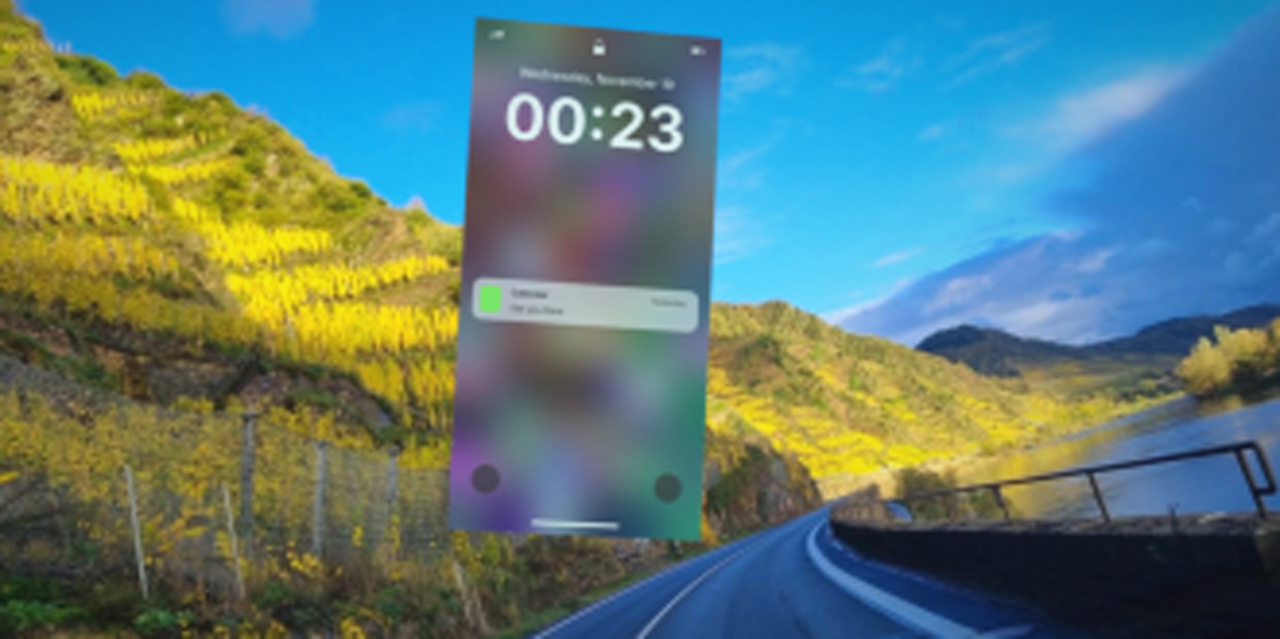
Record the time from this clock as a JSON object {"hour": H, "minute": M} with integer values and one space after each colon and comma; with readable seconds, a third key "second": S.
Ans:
{"hour": 0, "minute": 23}
